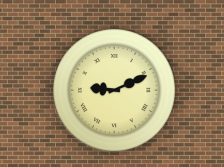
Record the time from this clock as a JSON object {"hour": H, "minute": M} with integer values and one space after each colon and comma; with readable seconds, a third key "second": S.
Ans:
{"hour": 9, "minute": 11}
